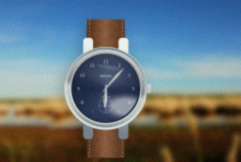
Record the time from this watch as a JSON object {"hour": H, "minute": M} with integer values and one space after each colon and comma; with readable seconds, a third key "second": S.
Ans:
{"hour": 6, "minute": 7}
